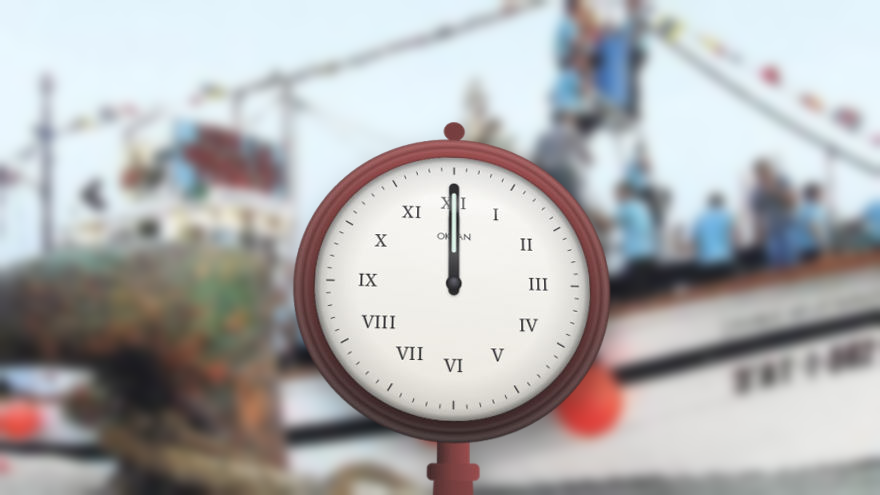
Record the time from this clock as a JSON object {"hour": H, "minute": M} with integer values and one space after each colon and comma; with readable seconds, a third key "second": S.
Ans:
{"hour": 12, "minute": 0}
